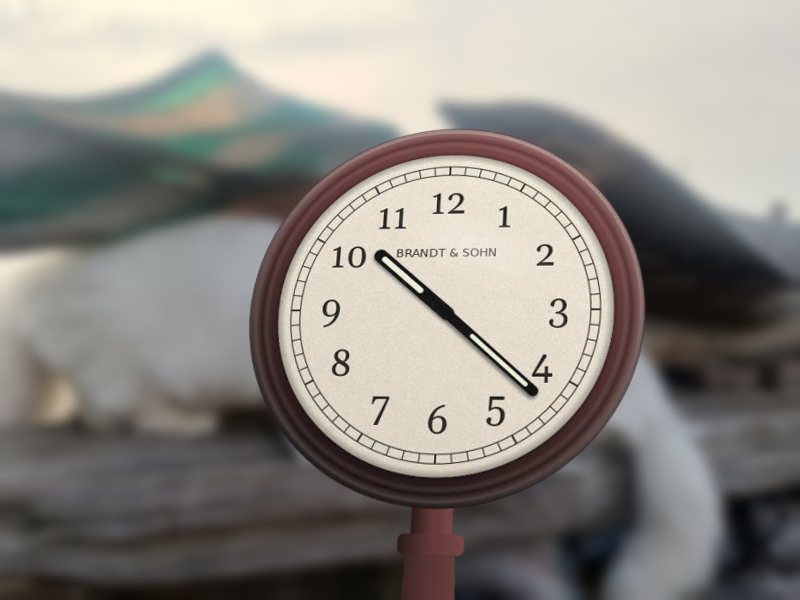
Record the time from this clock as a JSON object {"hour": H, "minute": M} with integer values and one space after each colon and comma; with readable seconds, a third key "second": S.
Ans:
{"hour": 10, "minute": 22}
